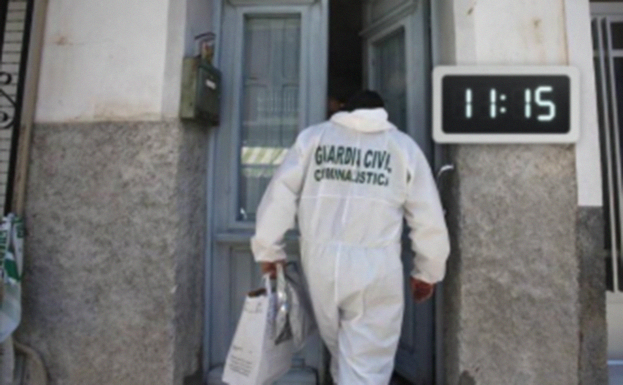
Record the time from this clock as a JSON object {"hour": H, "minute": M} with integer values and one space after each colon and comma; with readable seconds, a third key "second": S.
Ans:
{"hour": 11, "minute": 15}
